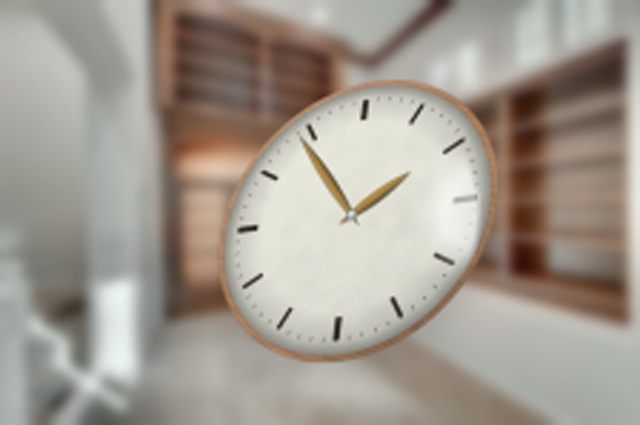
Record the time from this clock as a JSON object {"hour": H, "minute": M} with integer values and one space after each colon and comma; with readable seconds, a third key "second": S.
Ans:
{"hour": 1, "minute": 54}
